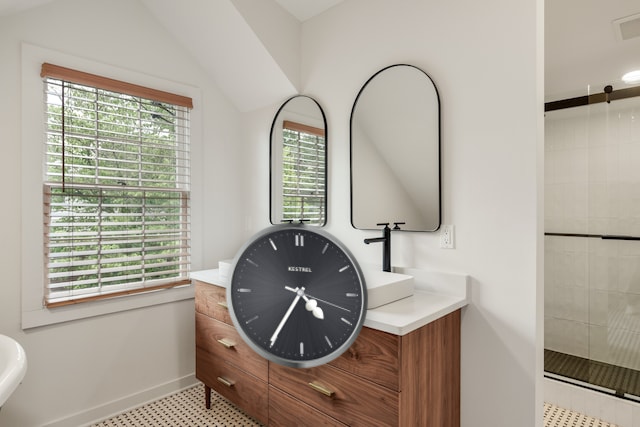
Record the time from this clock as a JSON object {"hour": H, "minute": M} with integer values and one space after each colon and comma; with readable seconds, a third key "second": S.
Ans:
{"hour": 4, "minute": 35, "second": 18}
